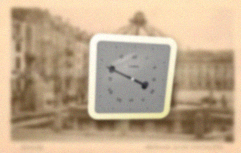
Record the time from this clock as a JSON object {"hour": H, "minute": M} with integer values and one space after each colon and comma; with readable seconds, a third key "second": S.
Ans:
{"hour": 3, "minute": 49}
